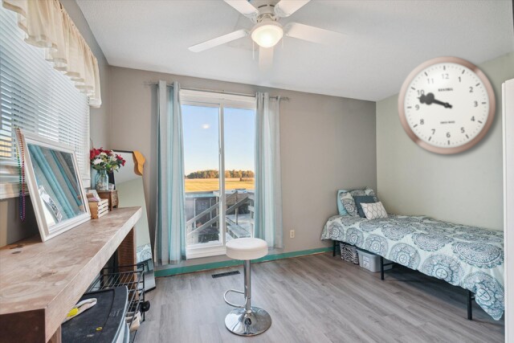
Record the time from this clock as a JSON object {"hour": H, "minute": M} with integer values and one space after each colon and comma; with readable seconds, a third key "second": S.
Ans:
{"hour": 9, "minute": 48}
